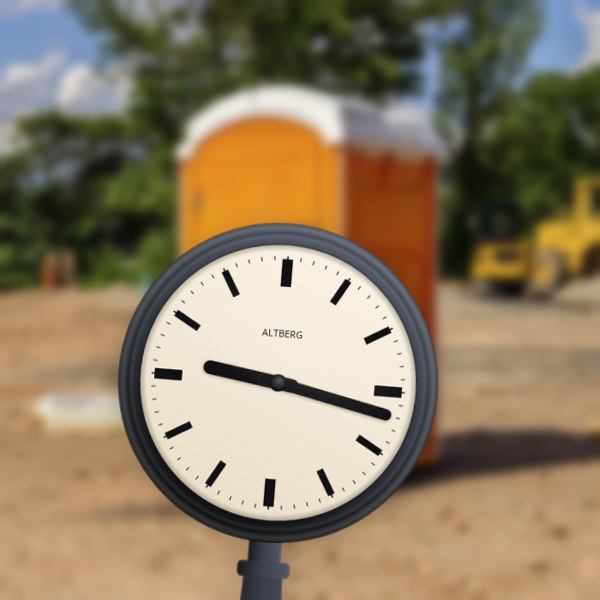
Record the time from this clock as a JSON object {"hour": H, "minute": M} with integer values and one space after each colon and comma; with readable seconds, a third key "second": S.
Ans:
{"hour": 9, "minute": 17}
